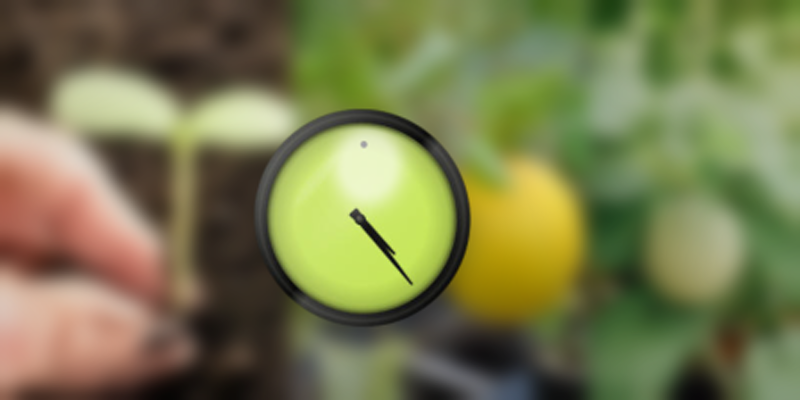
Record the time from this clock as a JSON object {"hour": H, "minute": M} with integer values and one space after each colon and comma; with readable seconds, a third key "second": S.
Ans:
{"hour": 4, "minute": 23}
